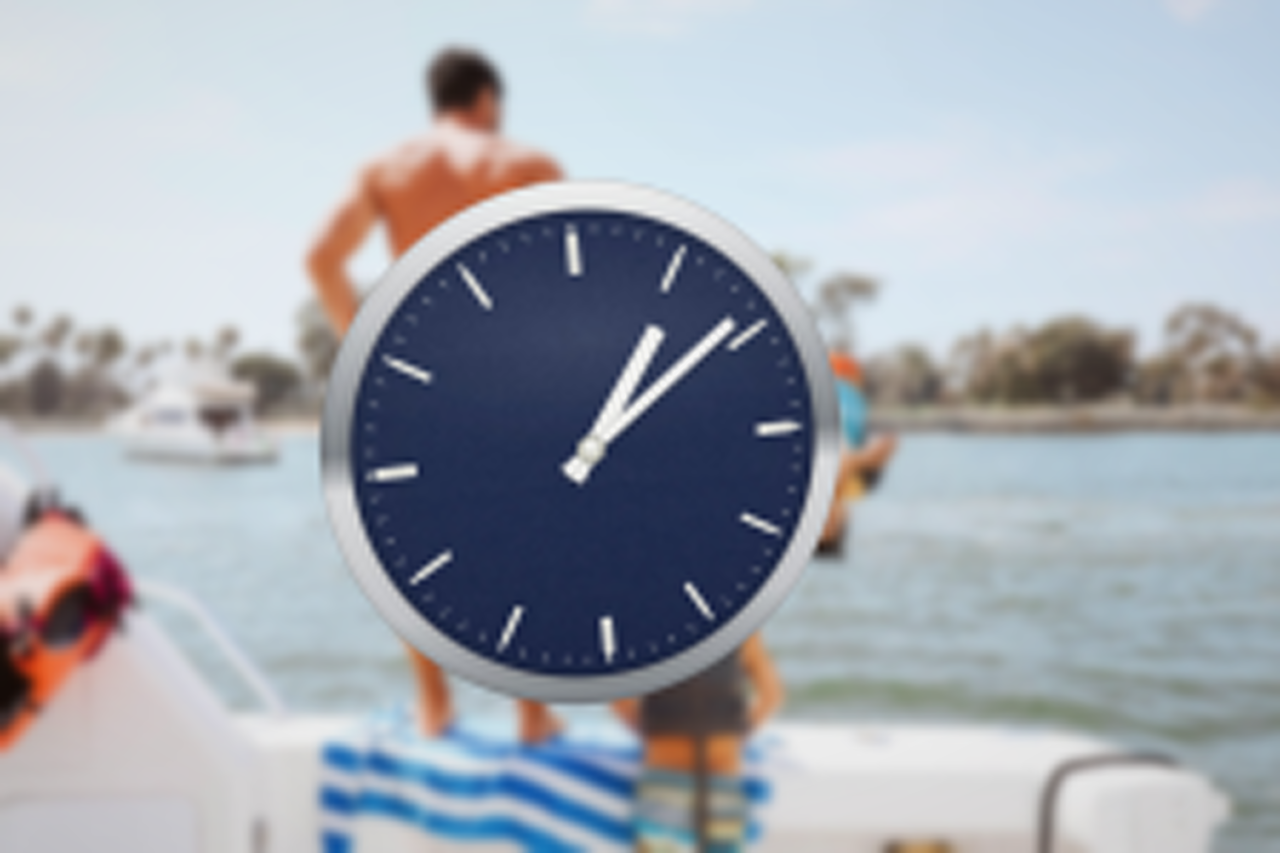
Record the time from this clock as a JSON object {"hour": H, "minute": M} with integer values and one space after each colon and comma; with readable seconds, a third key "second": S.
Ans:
{"hour": 1, "minute": 9}
